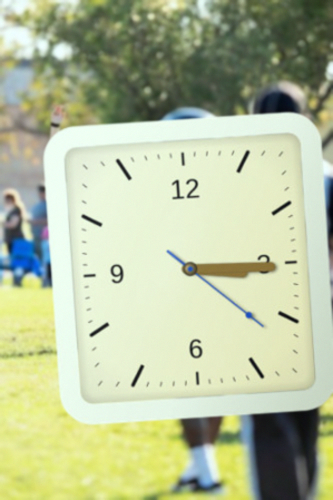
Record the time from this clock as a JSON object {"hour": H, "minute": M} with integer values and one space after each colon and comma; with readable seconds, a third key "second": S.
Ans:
{"hour": 3, "minute": 15, "second": 22}
